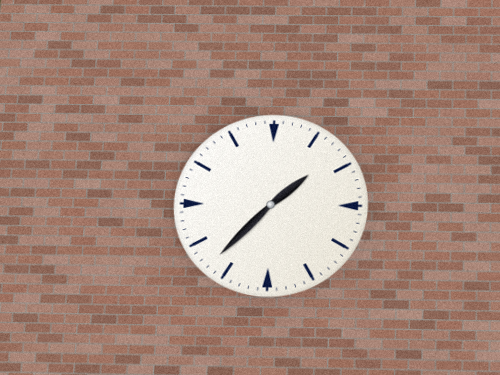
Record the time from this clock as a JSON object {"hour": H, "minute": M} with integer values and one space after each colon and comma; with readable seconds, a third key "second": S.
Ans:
{"hour": 1, "minute": 37}
